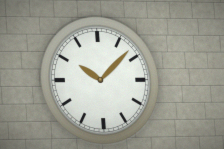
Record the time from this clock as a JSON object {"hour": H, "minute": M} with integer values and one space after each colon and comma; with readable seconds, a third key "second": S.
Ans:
{"hour": 10, "minute": 8}
